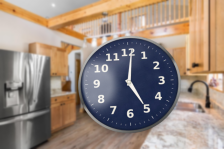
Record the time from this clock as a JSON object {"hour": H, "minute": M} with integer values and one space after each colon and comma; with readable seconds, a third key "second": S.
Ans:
{"hour": 5, "minute": 1}
